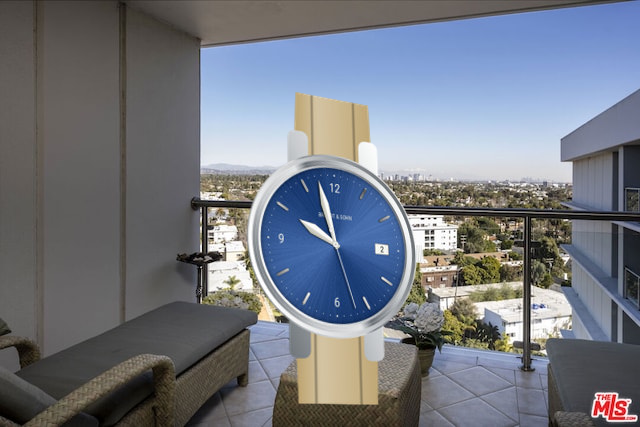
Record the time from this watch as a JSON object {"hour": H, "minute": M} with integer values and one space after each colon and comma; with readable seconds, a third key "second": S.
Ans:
{"hour": 9, "minute": 57, "second": 27}
